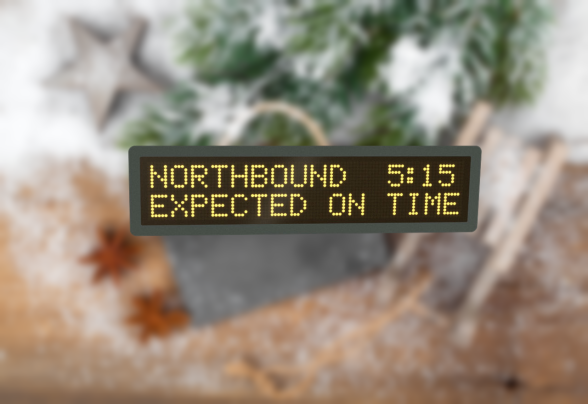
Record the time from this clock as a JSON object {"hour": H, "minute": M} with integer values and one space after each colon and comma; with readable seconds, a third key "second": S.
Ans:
{"hour": 5, "minute": 15}
